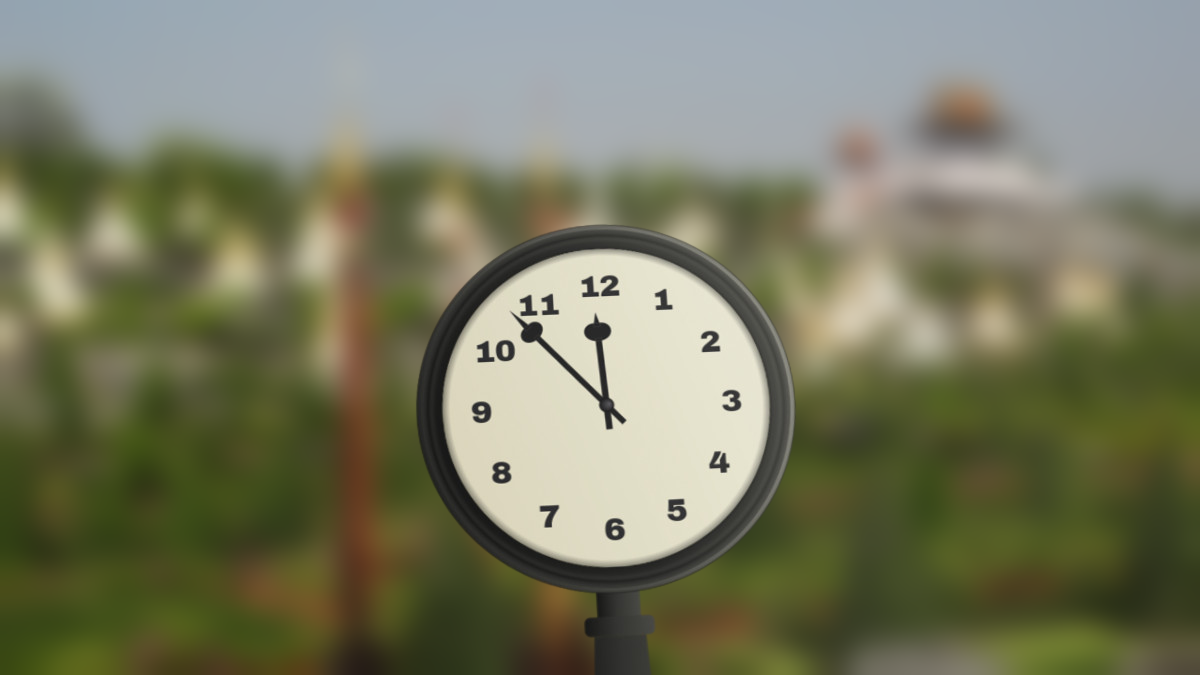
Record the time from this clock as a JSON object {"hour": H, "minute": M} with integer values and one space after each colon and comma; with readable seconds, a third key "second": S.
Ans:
{"hour": 11, "minute": 53}
